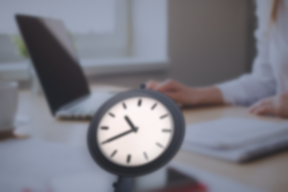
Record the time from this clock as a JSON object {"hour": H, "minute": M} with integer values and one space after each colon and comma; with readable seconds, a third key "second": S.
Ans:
{"hour": 10, "minute": 40}
